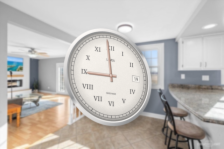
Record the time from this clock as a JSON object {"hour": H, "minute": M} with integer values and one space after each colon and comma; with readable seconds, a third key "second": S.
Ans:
{"hour": 8, "minute": 59}
